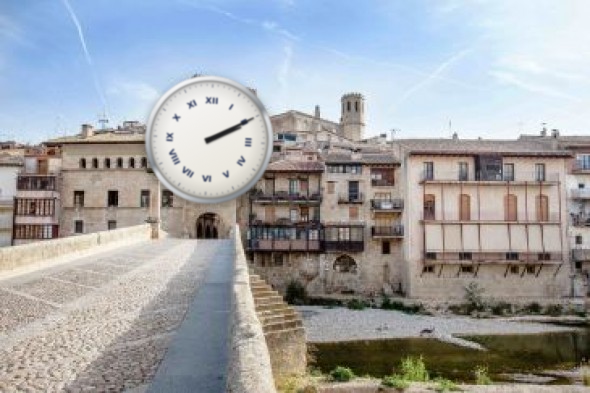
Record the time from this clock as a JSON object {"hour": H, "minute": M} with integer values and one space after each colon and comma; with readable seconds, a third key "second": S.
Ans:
{"hour": 2, "minute": 10}
